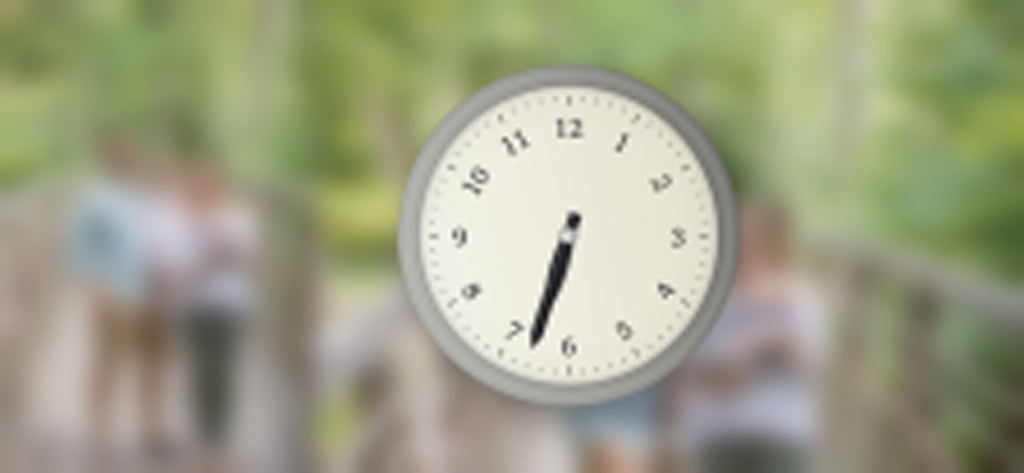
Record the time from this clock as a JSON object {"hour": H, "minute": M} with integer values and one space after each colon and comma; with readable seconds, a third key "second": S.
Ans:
{"hour": 6, "minute": 33}
